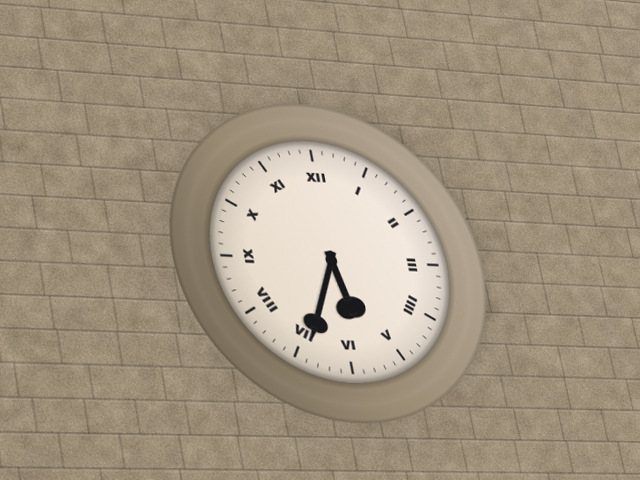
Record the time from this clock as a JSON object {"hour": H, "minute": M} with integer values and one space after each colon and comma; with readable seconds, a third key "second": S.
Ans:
{"hour": 5, "minute": 34}
